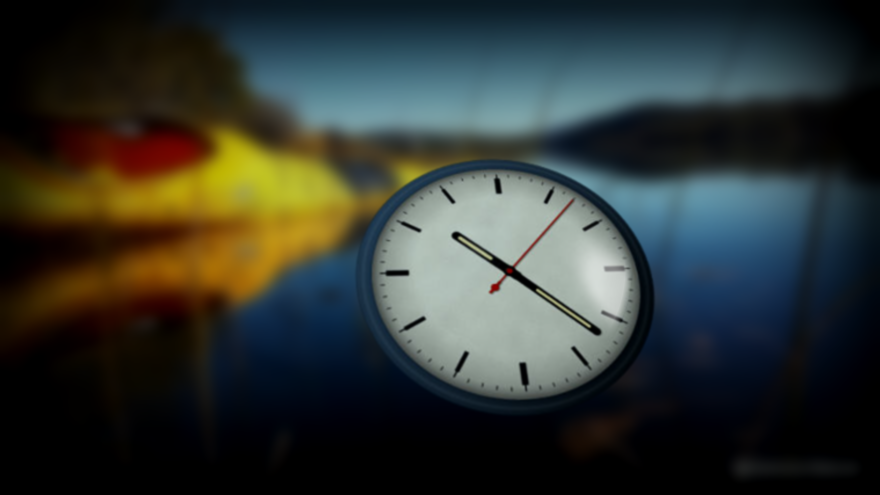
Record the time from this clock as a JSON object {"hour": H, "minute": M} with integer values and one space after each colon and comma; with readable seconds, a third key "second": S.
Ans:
{"hour": 10, "minute": 22, "second": 7}
